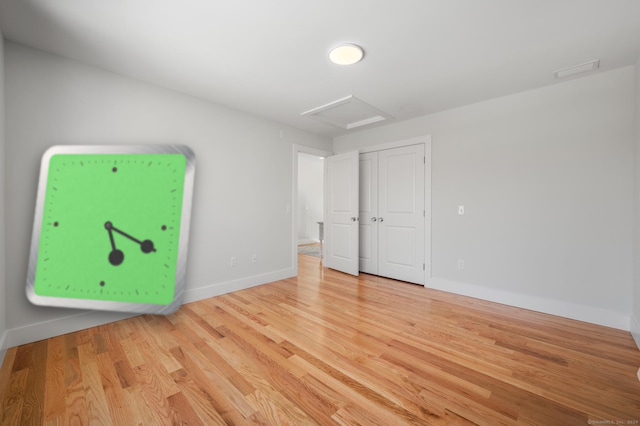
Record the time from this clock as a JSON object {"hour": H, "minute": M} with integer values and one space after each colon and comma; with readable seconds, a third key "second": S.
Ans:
{"hour": 5, "minute": 19}
